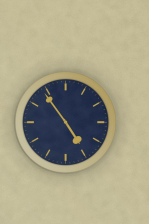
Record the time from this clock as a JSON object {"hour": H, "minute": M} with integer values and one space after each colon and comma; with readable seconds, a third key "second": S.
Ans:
{"hour": 4, "minute": 54}
